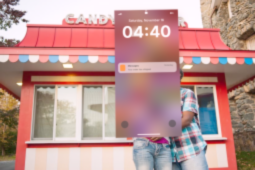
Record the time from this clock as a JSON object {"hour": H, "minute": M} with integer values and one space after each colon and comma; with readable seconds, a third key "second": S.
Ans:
{"hour": 4, "minute": 40}
